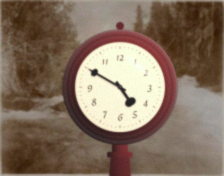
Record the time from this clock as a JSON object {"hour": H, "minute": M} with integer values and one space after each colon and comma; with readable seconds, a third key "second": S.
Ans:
{"hour": 4, "minute": 50}
